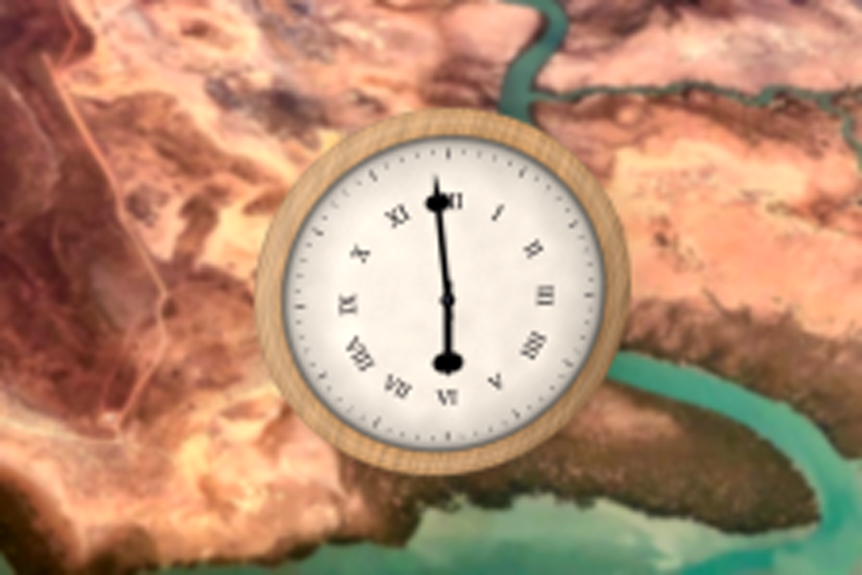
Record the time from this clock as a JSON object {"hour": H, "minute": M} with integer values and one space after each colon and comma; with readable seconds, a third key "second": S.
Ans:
{"hour": 5, "minute": 59}
